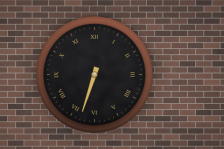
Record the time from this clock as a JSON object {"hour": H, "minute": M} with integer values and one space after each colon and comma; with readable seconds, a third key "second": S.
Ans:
{"hour": 6, "minute": 33}
